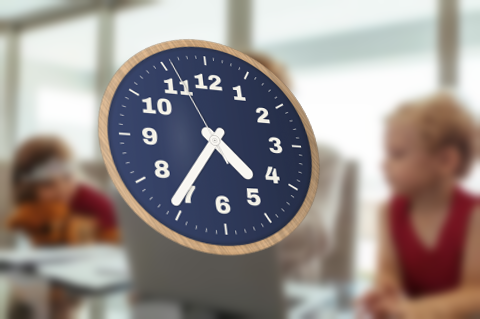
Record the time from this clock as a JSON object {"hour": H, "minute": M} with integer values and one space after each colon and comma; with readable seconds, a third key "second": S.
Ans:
{"hour": 4, "minute": 35, "second": 56}
